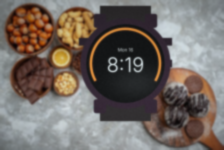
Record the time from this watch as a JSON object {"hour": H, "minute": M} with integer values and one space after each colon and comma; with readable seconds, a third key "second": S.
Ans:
{"hour": 8, "minute": 19}
